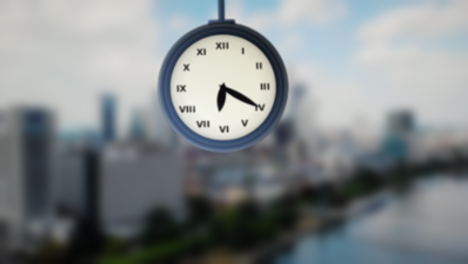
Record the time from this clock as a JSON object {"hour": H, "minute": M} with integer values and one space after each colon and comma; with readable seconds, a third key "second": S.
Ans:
{"hour": 6, "minute": 20}
